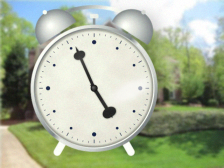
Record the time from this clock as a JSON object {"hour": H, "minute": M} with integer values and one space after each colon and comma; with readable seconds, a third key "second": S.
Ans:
{"hour": 4, "minute": 56}
